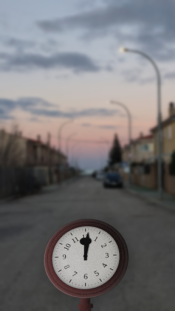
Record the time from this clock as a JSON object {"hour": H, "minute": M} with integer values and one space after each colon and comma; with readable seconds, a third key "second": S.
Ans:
{"hour": 12, "minute": 1}
